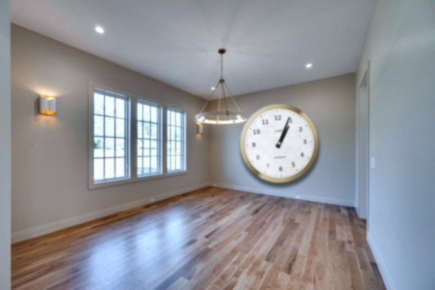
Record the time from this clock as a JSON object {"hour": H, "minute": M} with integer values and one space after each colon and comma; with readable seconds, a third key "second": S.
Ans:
{"hour": 1, "minute": 4}
